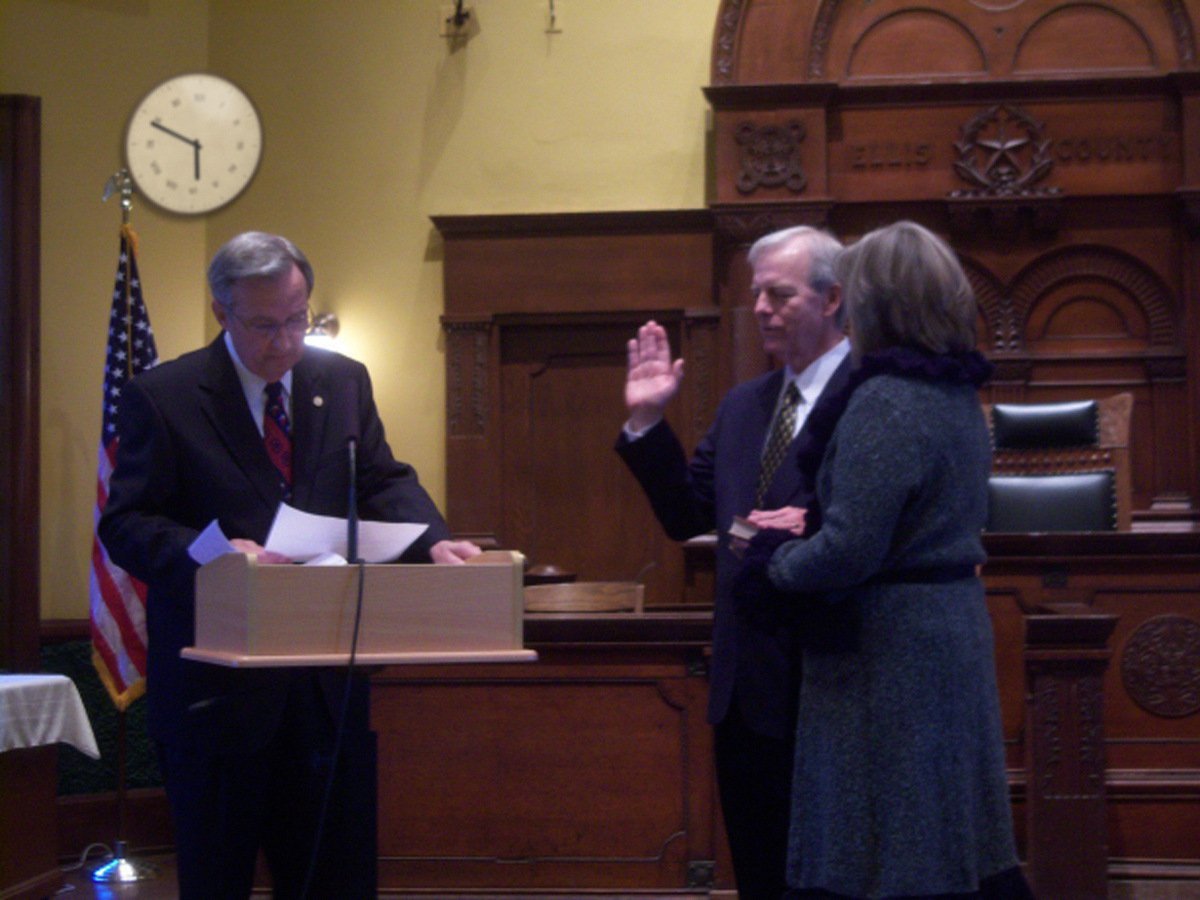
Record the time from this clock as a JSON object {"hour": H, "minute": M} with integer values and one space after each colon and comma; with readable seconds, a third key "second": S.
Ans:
{"hour": 5, "minute": 49}
